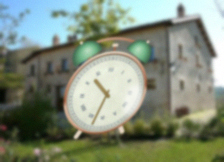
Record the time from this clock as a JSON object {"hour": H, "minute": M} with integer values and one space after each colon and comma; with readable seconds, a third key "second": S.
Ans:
{"hour": 10, "minute": 33}
